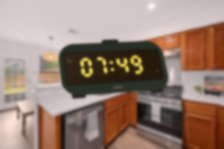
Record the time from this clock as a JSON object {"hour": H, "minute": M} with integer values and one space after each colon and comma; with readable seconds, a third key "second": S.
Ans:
{"hour": 7, "minute": 49}
